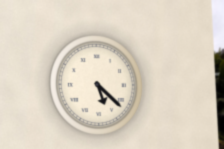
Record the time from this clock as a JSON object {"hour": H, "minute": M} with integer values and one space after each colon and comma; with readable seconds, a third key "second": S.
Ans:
{"hour": 5, "minute": 22}
